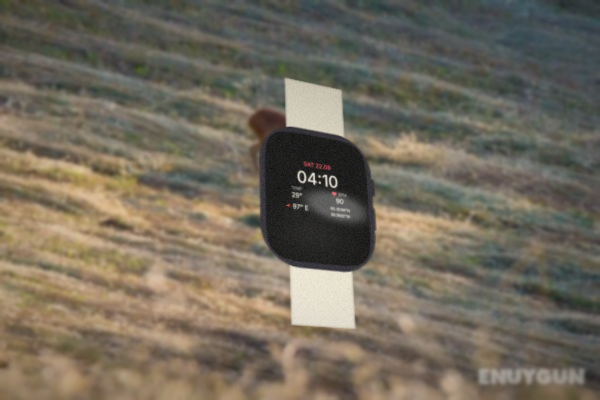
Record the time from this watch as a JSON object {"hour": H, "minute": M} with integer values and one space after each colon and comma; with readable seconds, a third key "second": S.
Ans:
{"hour": 4, "minute": 10}
